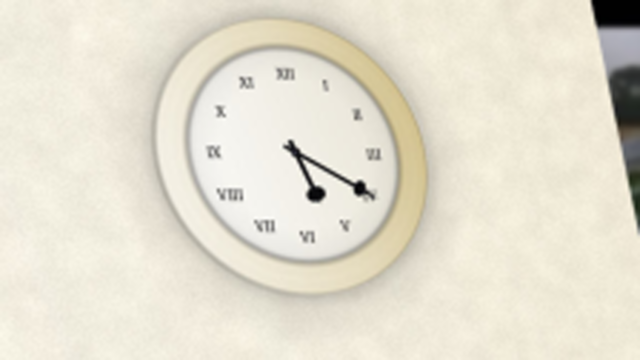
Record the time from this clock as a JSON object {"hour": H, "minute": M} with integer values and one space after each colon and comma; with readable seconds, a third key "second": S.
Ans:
{"hour": 5, "minute": 20}
